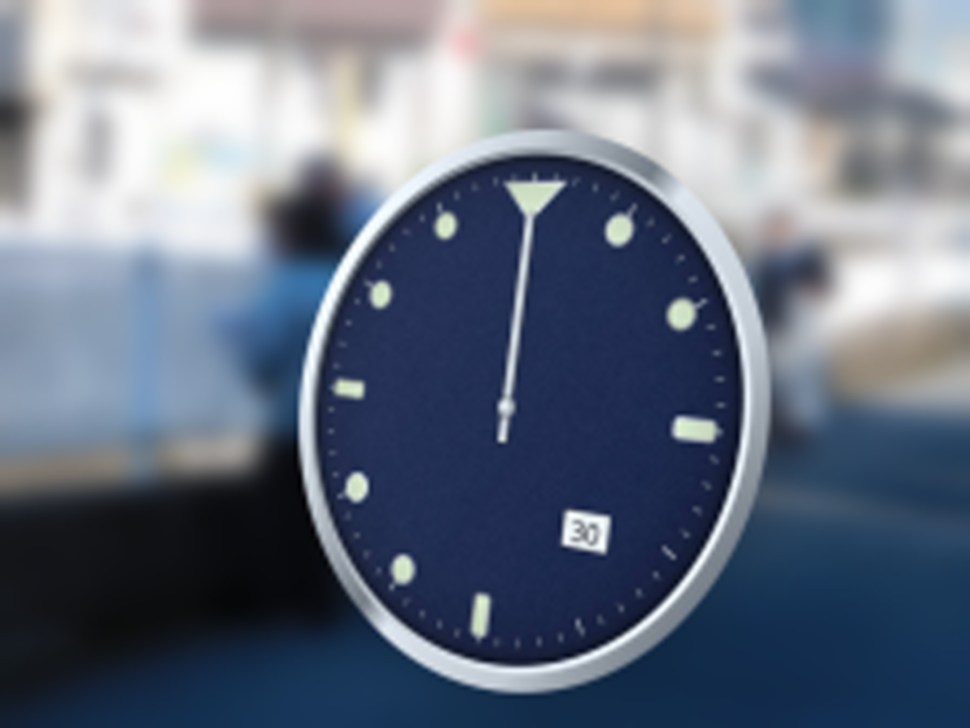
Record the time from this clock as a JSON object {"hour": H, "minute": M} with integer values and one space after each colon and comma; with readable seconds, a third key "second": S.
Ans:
{"hour": 12, "minute": 0}
